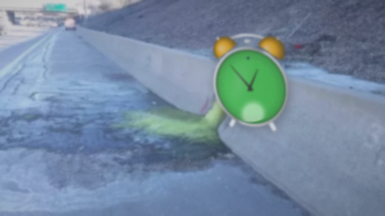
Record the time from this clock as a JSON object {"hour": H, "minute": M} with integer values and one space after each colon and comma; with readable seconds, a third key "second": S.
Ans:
{"hour": 12, "minute": 53}
